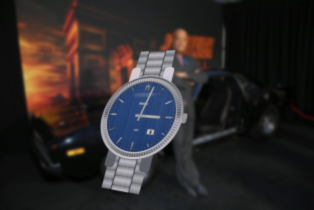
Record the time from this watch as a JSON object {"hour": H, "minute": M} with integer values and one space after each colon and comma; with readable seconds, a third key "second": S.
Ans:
{"hour": 3, "minute": 2}
